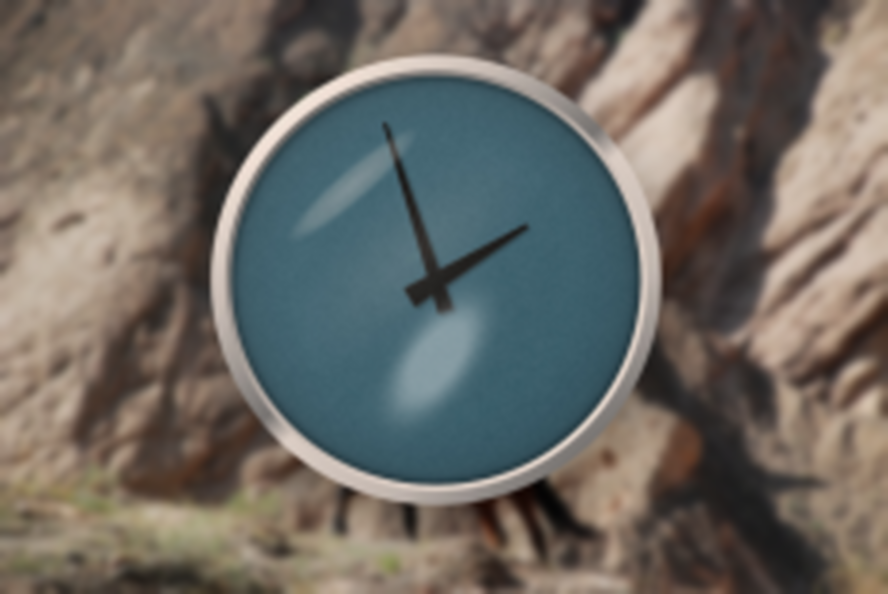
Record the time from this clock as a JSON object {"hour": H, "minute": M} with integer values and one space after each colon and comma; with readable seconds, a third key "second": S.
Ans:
{"hour": 1, "minute": 57}
